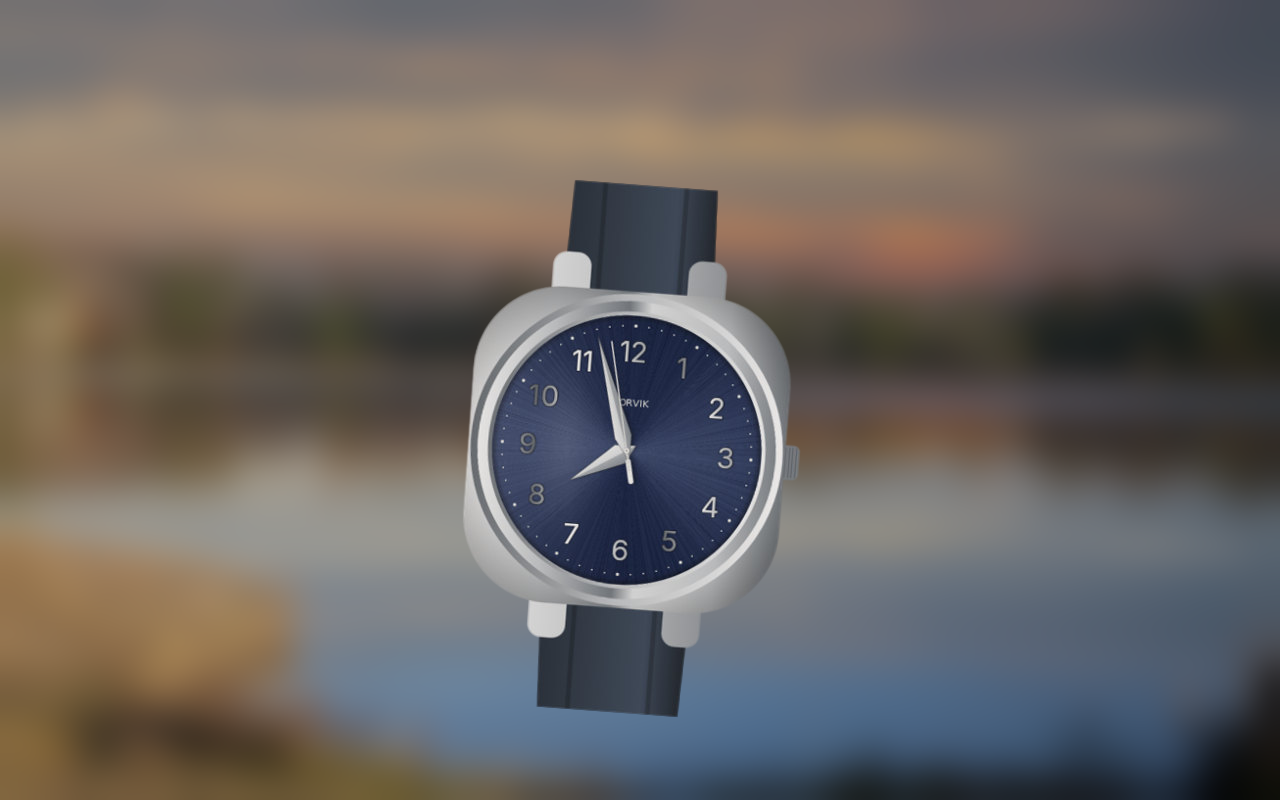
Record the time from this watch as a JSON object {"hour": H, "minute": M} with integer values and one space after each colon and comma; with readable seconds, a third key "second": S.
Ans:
{"hour": 7, "minute": 56, "second": 58}
